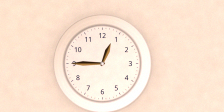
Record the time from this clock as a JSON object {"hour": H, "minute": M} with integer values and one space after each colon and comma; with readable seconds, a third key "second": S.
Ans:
{"hour": 12, "minute": 45}
